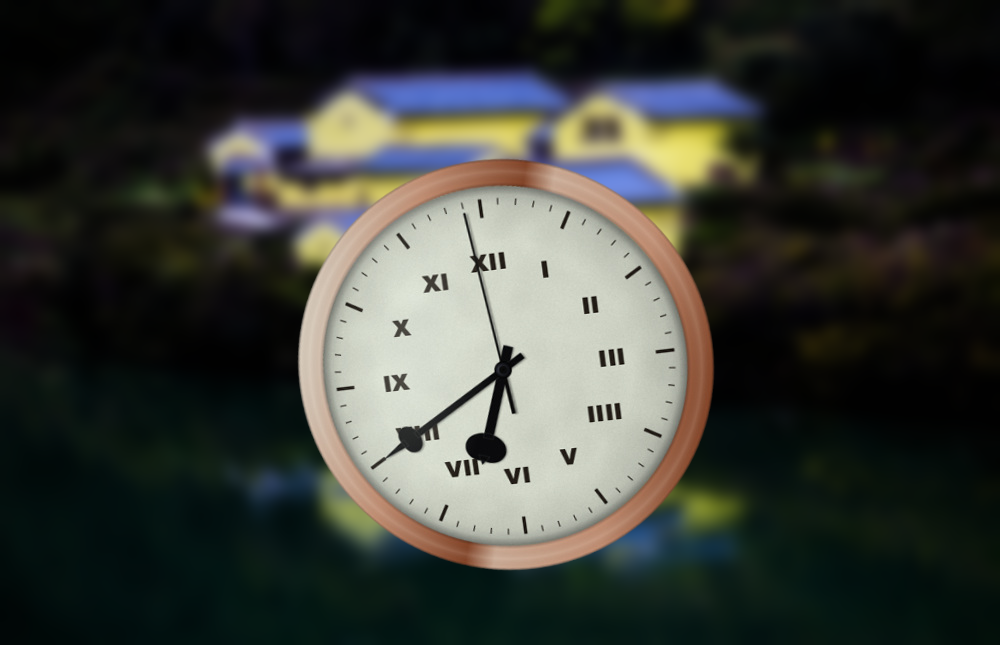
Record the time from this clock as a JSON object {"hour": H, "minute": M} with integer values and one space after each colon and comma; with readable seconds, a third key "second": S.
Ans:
{"hour": 6, "minute": 39, "second": 59}
